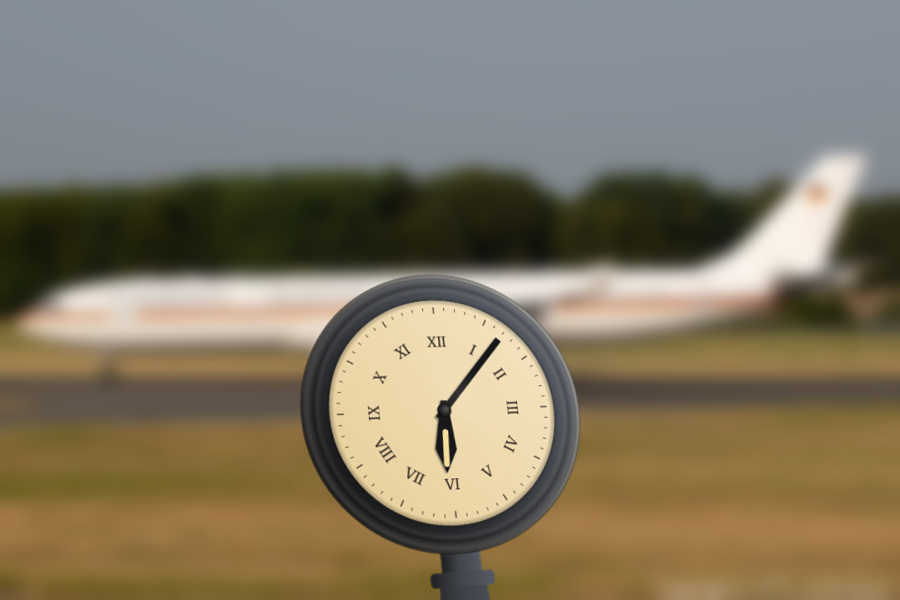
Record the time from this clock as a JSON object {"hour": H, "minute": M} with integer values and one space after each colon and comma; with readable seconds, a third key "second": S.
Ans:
{"hour": 6, "minute": 7}
